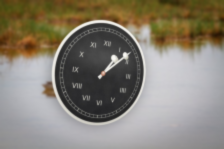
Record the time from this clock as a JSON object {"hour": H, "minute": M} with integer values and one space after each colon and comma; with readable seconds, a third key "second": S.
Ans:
{"hour": 1, "minute": 8}
